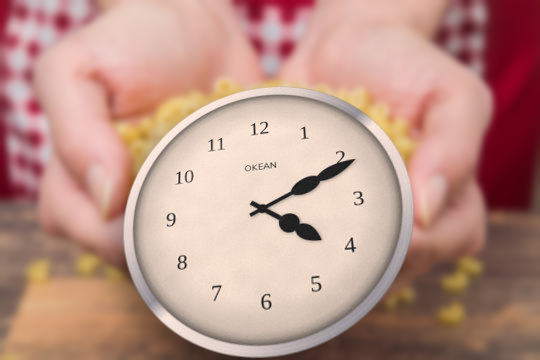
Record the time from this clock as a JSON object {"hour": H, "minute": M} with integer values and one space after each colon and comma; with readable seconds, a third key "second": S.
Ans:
{"hour": 4, "minute": 11}
